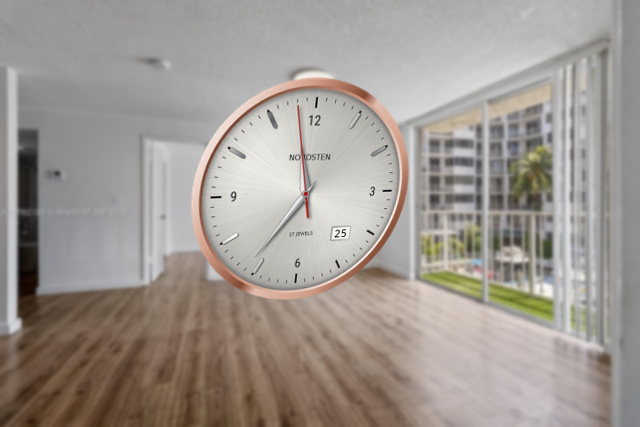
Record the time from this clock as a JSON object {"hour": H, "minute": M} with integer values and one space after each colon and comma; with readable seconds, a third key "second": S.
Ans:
{"hour": 11, "minute": 35, "second": 58}
